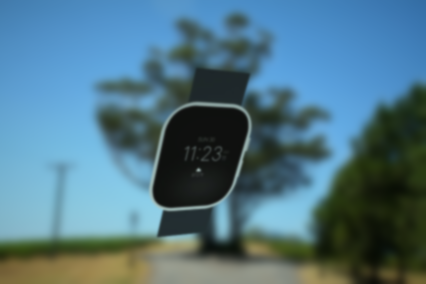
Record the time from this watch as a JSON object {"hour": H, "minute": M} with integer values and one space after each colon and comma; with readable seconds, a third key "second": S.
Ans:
{"hour": 11, "minute": 23}
